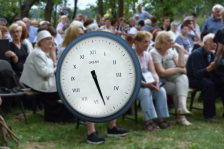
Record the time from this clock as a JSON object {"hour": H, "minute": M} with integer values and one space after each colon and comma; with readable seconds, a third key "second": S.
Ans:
{"hour": 5, "minute": 27}
